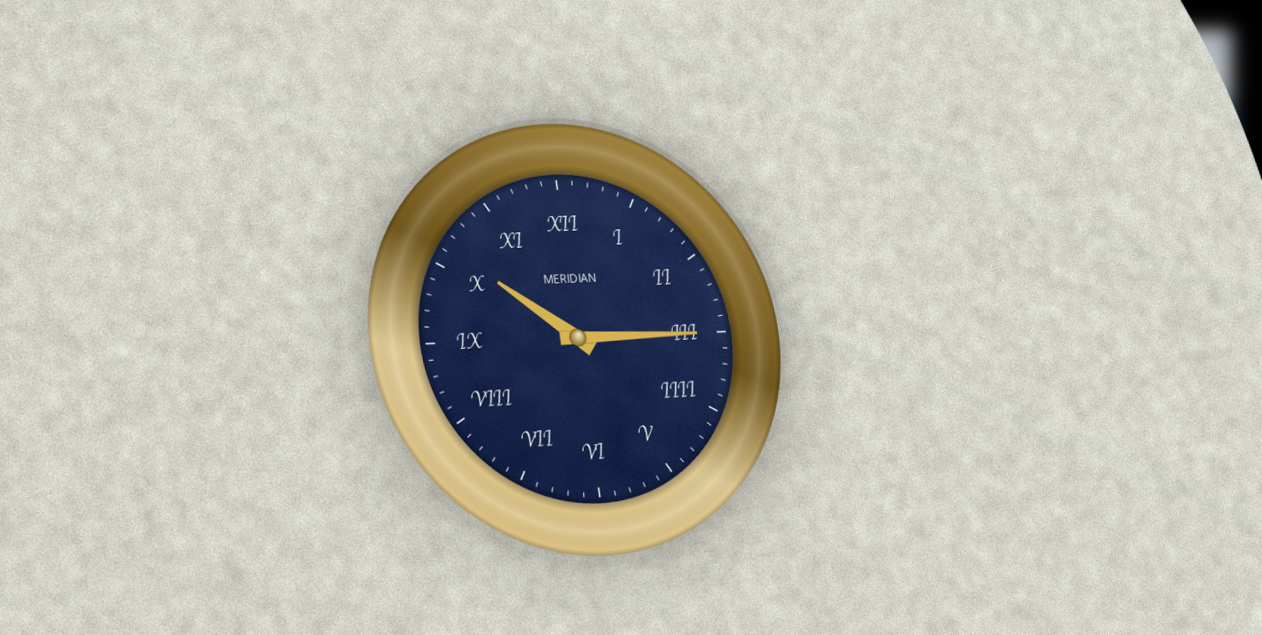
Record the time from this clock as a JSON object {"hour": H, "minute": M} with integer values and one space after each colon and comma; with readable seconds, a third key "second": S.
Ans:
{"hour": 10, "minute": 15}
